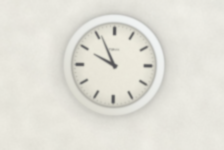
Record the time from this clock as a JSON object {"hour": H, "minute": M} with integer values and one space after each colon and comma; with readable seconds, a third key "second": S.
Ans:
{"hour": 9, "minute": 56}
